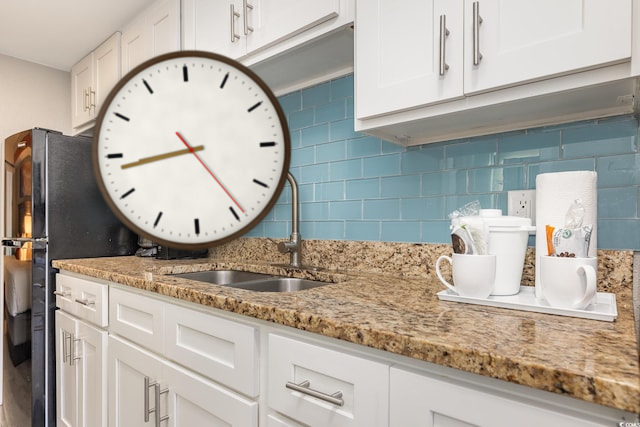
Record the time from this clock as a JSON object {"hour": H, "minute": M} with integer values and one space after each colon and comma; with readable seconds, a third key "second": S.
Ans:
{"hour": 8, "minute": 43, "second": 24}
